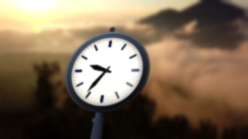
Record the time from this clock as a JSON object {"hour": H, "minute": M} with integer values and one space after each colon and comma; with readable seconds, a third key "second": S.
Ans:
{"hour": 9, "minute": 36}
